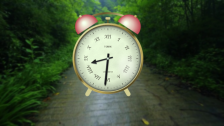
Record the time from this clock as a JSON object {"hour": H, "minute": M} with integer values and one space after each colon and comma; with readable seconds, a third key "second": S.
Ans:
{"hour": 8, "minute": 31}
